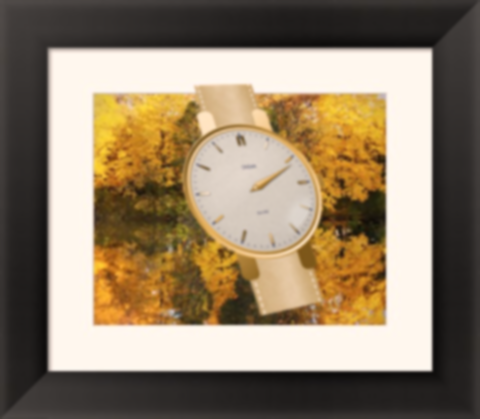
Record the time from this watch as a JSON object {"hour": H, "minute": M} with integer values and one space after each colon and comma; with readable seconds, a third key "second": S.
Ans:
{"hour": 2, "minute": 11}
